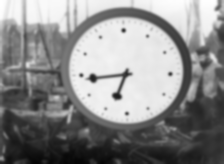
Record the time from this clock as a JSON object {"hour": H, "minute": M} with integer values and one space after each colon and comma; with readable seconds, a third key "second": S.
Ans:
{"hour": 6, "minute": 44}
